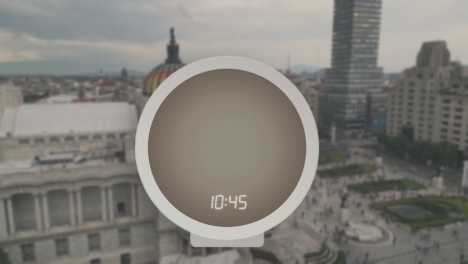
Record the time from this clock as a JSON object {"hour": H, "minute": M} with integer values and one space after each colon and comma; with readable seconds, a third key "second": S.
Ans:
{"hour": 10, "minute": 45}
